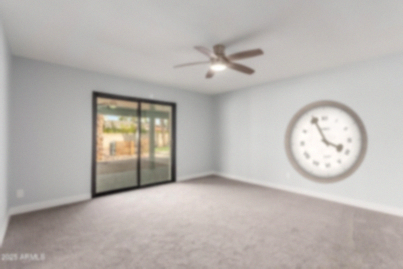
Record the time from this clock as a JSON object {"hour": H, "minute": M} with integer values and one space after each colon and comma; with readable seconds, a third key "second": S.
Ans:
{"hour": 3, "minute": 56}
